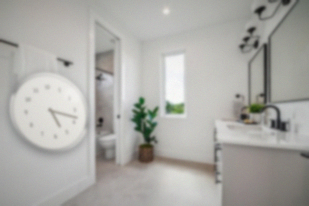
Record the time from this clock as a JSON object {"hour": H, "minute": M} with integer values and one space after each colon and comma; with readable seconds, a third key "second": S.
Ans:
{"hour": 5, "minute": 18}
